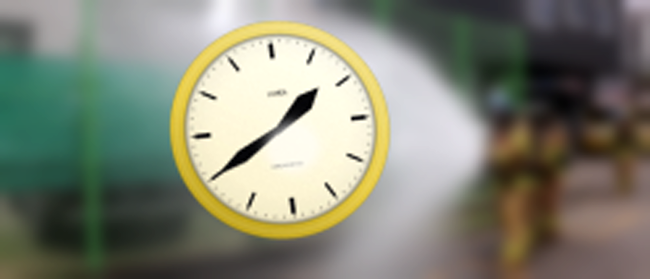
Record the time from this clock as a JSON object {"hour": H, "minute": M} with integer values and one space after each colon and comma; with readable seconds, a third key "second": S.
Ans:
{"hour": 1, "minute": 40}
